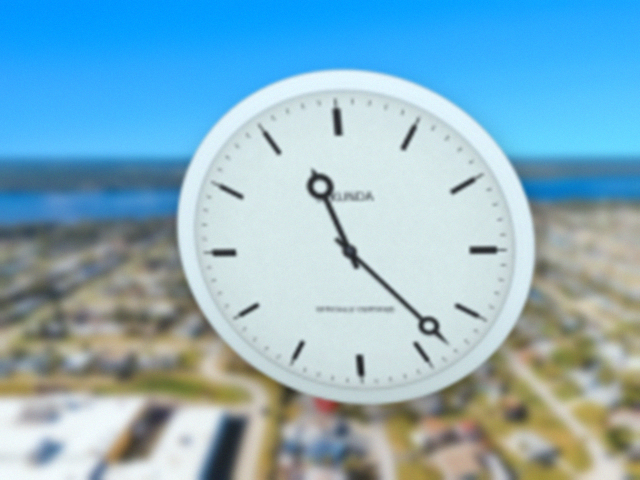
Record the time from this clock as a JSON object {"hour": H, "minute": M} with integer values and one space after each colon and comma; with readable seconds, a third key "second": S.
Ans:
{"hour": 11, "minute": 23}
